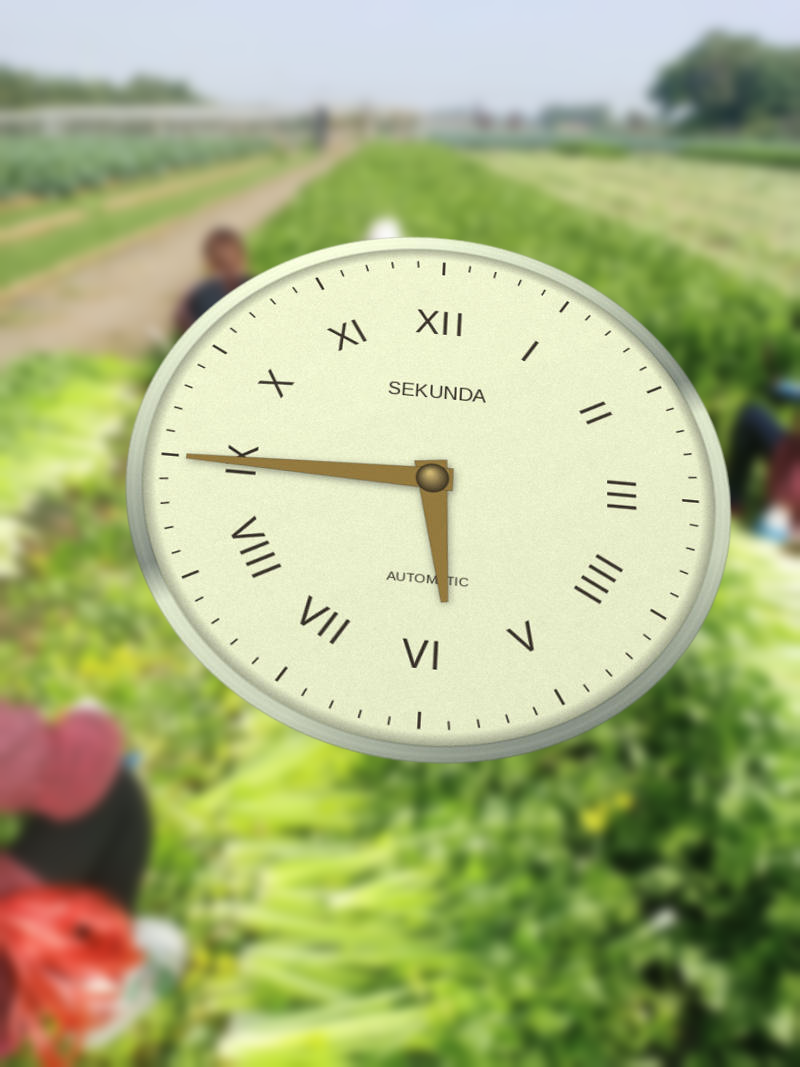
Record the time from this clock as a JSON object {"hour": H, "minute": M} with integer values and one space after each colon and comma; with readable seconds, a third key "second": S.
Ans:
{"hour": 5, "minute": 45}
